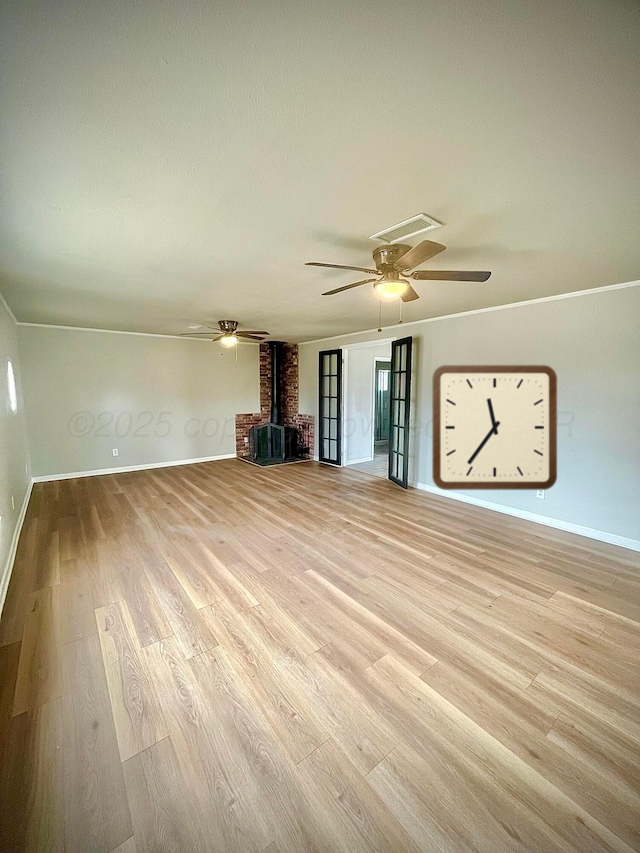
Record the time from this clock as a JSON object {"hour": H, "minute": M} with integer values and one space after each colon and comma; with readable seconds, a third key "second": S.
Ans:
{"hour": 11, "minute": 36}
